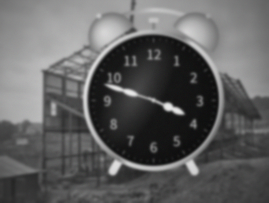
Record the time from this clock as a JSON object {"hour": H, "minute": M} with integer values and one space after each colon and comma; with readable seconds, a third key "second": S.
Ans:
{"hour": 3, "minute": 48}
